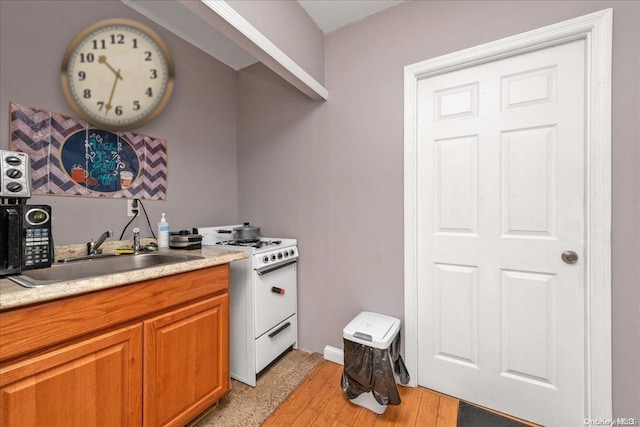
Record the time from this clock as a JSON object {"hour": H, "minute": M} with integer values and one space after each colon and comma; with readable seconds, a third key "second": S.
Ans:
{"hour": 10, "minute": 33}
